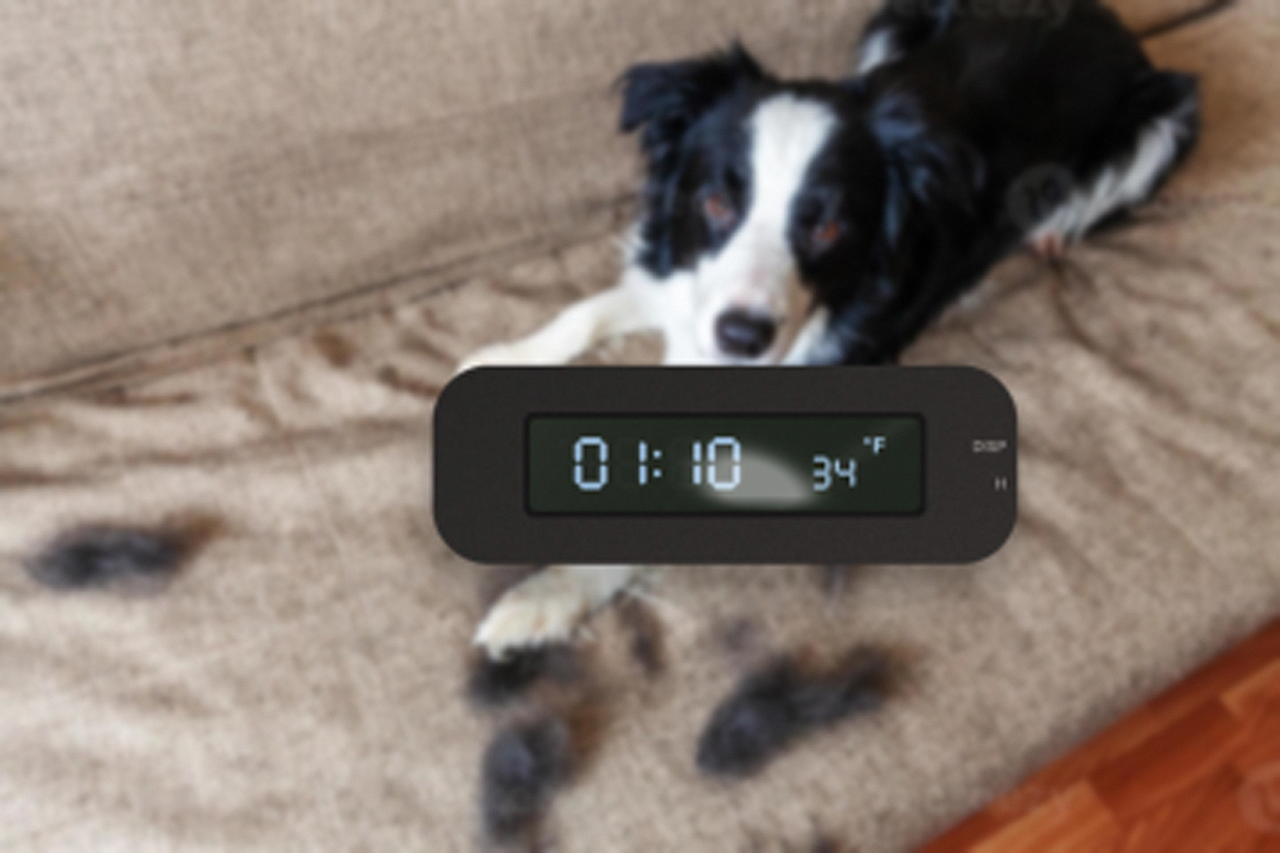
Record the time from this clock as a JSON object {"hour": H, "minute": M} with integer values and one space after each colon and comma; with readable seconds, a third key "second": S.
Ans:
{"hour": 1, "minute": 10}
